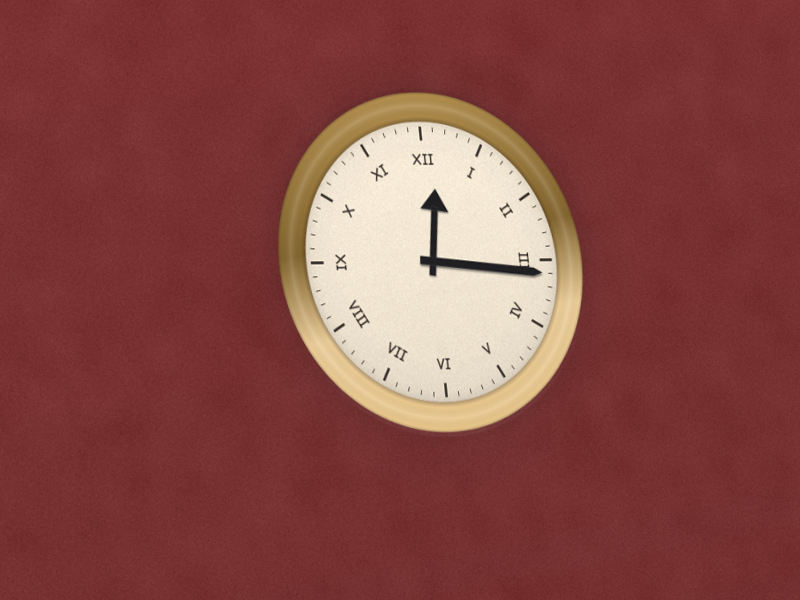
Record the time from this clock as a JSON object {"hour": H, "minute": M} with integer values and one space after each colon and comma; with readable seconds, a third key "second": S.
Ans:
{"hour": 12, "minute": 16}
